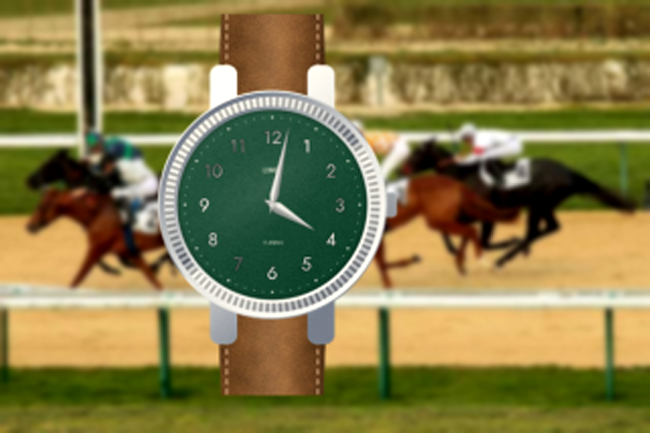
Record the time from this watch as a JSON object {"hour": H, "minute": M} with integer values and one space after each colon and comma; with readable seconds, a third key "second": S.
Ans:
{"hour": 4, "minute": 2}
